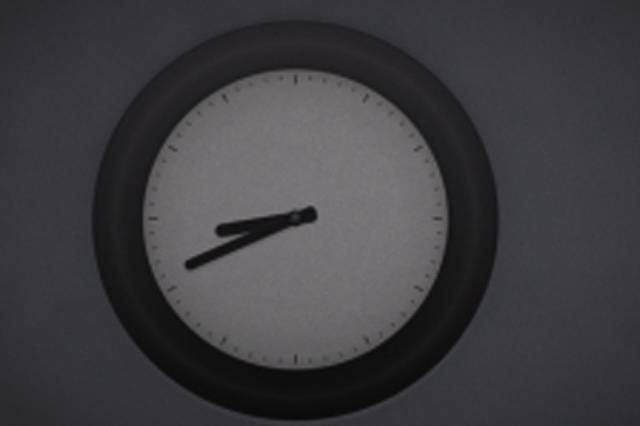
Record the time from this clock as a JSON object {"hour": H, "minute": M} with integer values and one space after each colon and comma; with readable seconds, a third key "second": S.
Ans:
{"hour": 8, "minute": 41}
